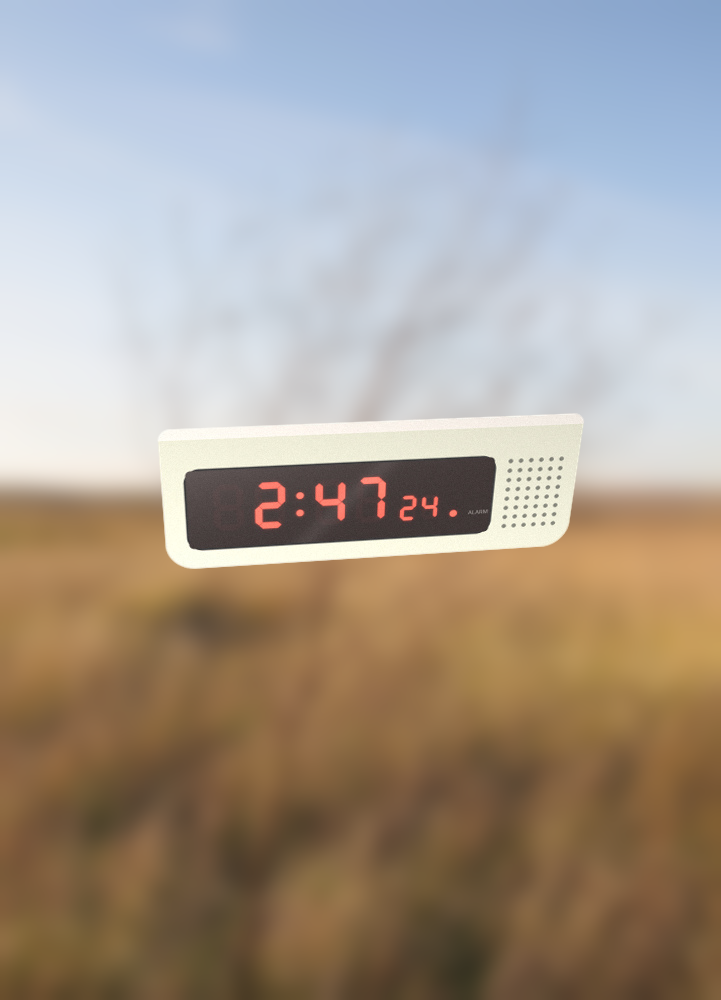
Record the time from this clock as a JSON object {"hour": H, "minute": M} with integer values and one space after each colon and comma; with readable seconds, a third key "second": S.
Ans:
{"hour": 2, "minute": 47, "second": 24}
